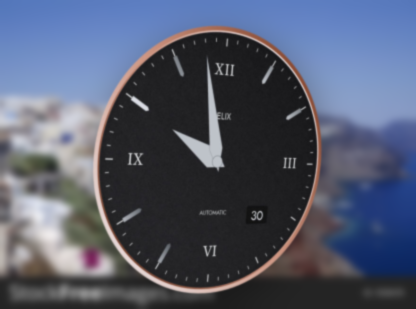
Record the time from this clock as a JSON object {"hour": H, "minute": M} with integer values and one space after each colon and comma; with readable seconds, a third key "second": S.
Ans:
{"hour": 9, "minute": 58}
